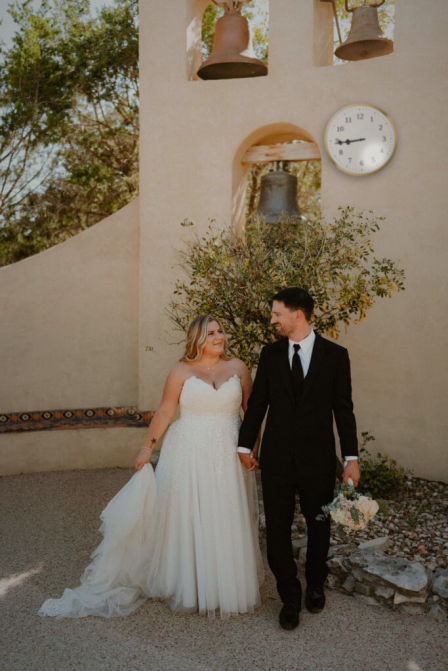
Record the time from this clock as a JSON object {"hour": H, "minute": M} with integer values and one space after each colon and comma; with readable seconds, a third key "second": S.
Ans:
{"hour": 8, "minute": 44}
